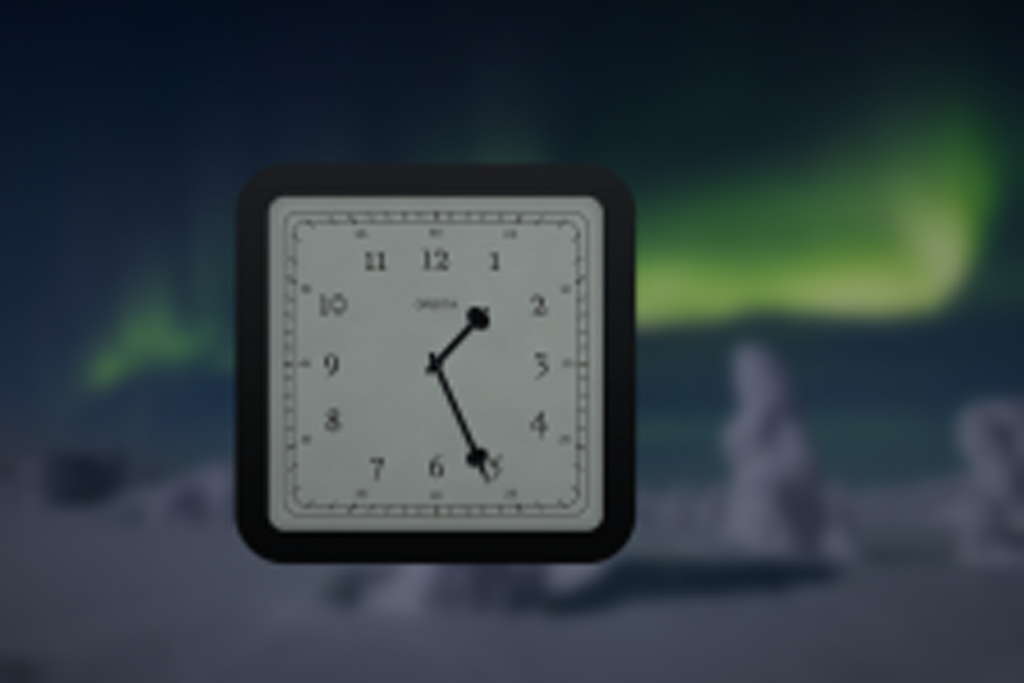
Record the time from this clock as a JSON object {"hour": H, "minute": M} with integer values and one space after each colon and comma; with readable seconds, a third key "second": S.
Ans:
{"hour": 1, "minute": 26}
